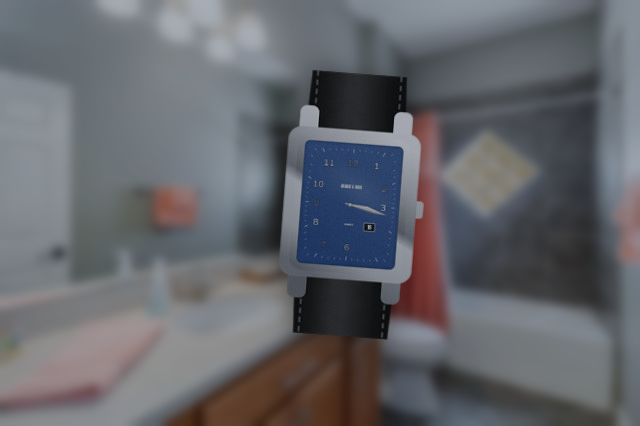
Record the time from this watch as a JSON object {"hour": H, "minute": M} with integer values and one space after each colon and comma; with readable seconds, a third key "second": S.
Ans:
{"hour": 3, "minute": 17}
